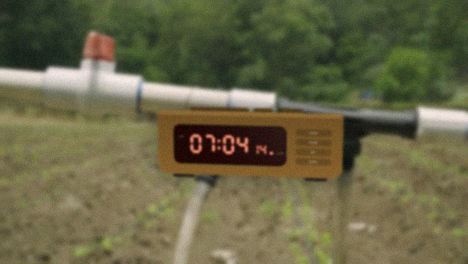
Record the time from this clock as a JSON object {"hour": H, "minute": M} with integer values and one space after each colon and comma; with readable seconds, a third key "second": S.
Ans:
{"hour": 7, "minute": 4}
